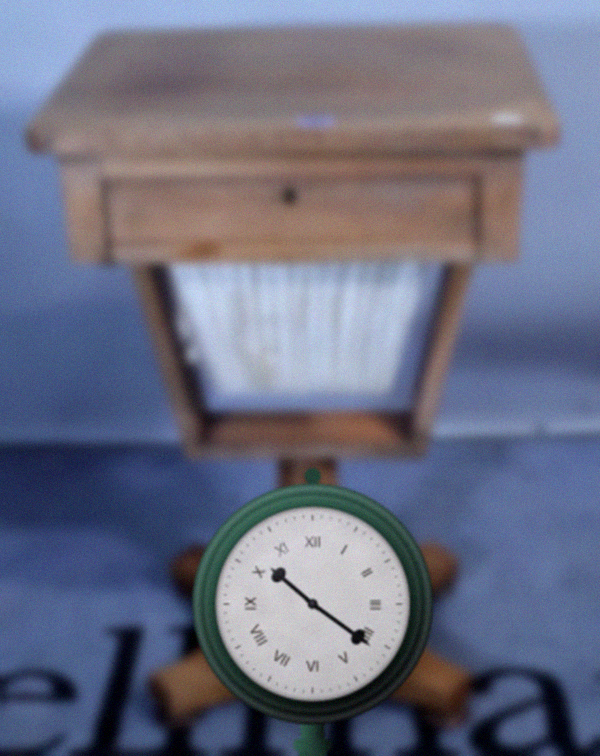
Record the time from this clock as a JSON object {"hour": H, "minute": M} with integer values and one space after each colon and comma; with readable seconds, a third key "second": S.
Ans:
{"hour": 10, "minute": 21}
